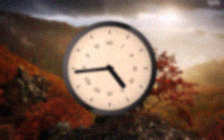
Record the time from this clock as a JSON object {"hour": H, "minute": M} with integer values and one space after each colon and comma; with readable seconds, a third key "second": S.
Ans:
{"hour": 4, "minute": 44}
